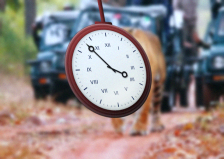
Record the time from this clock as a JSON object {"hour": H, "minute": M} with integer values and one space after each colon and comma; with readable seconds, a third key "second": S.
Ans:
{"hour": 3, "minute": 53}
